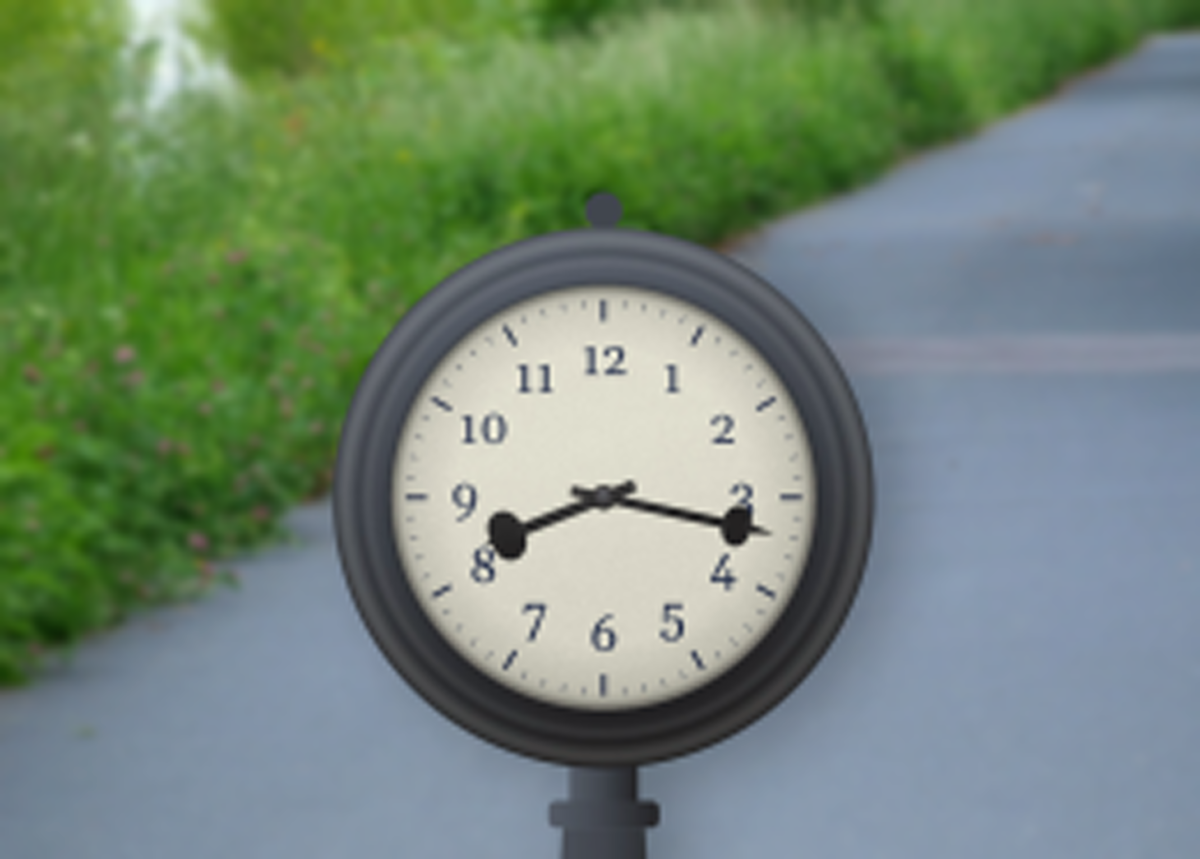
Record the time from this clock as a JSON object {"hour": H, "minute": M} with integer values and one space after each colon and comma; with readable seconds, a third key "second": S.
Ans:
{"hour": 8, "minute": 17}
